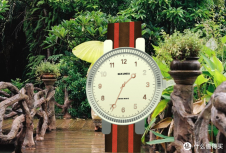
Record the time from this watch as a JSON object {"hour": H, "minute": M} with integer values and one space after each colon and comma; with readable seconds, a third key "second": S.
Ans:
{"hour": 1, "minute": 34}
